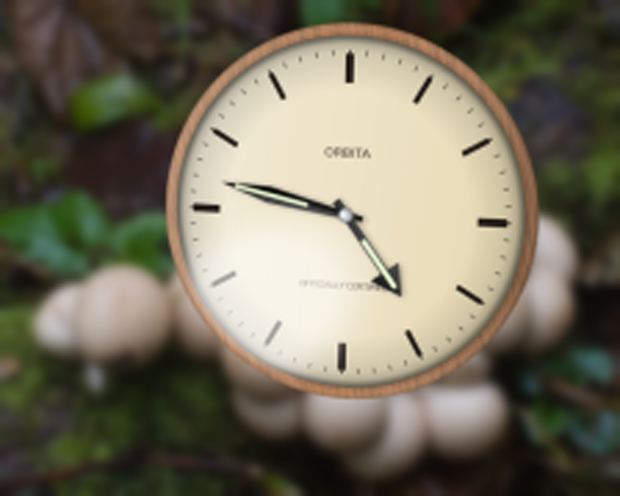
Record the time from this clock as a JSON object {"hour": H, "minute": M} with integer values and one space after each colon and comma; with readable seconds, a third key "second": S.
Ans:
{"hour": 4, "minute": 47}
